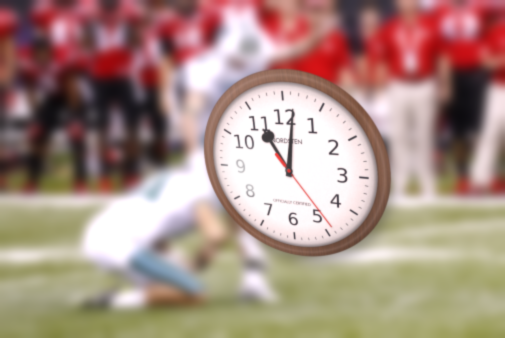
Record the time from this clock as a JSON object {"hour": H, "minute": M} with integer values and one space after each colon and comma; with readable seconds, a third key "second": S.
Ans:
{"hour": 11, "minute": 1, "second": 24}
